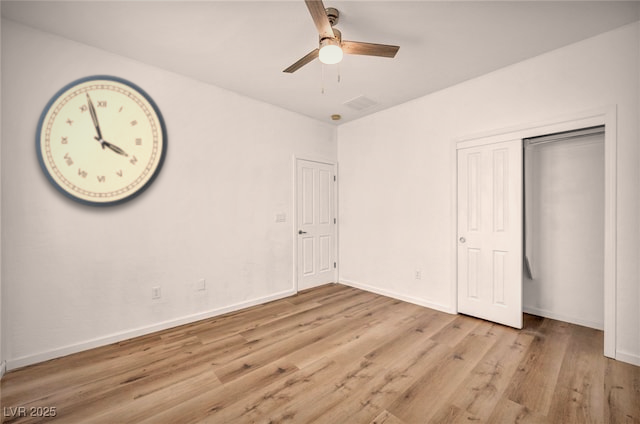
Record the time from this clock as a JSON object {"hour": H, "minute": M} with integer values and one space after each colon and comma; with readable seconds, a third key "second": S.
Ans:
{"hour": 3, "minute": 57}
